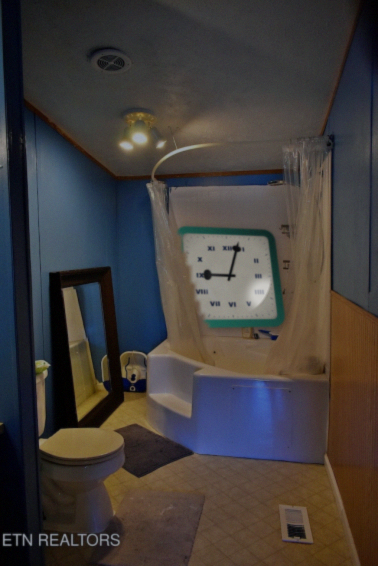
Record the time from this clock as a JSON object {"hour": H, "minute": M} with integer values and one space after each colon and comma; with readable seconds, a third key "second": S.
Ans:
{"hour": 9, "minute": 3}
